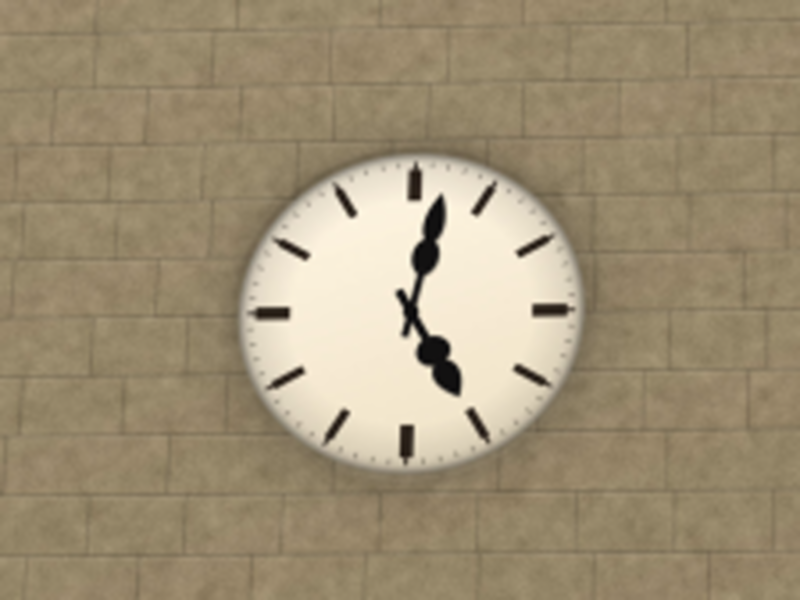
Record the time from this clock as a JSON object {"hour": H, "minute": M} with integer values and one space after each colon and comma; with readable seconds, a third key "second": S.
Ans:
{"hour": 5, "minute": 2}
